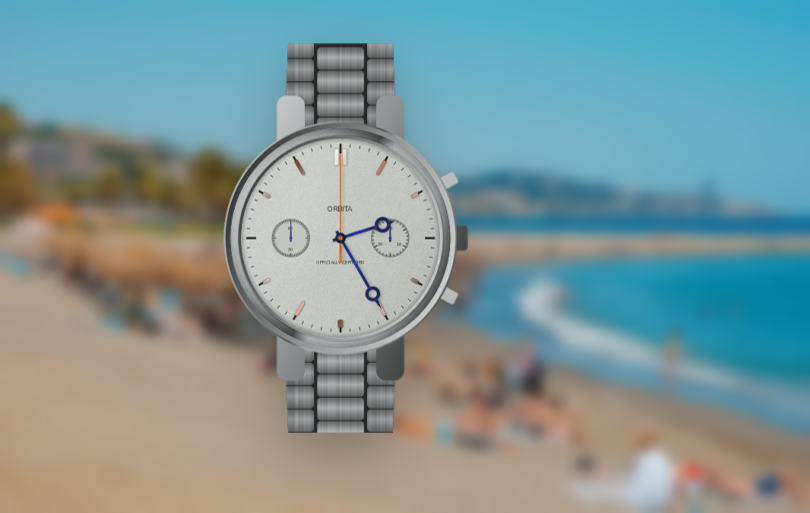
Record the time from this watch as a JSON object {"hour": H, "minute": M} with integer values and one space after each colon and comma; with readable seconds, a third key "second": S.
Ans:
{"hour": 2, "minute": 25}
